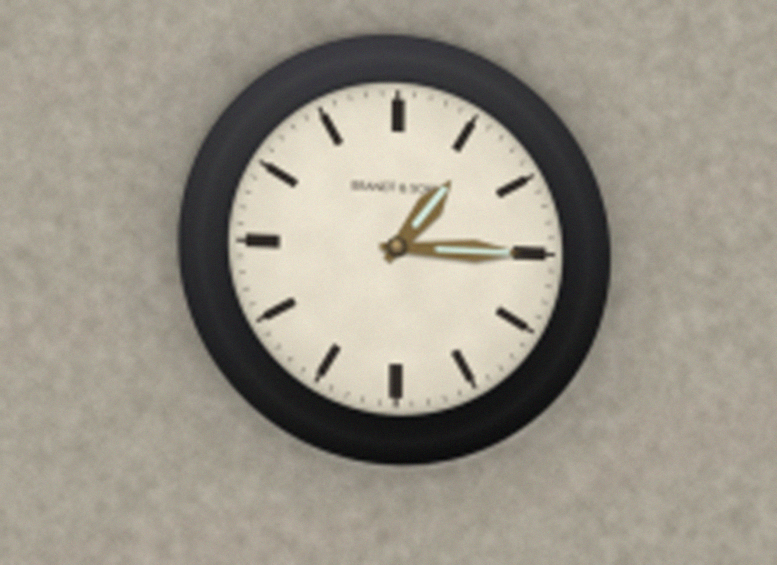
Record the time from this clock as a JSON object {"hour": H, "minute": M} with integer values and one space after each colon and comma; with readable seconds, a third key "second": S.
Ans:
{"hour": 1, "minute": 15}
